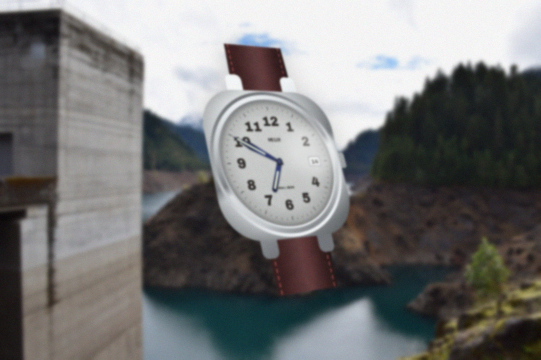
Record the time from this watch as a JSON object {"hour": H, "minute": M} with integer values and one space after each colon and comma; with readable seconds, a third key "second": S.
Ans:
{"hour": 6, "minute": 50}
